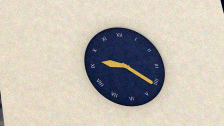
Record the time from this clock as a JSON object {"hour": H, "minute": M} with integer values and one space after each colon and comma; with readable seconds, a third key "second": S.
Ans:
{"hour": 9, "minute": 21}
